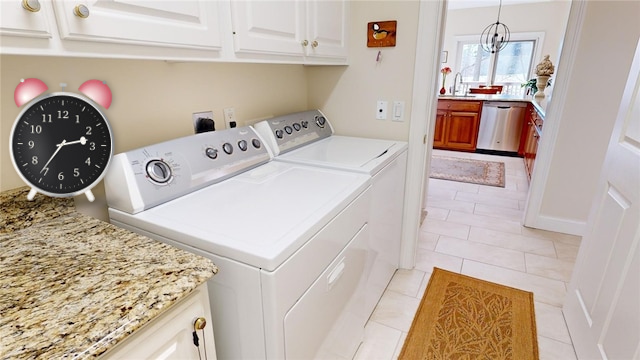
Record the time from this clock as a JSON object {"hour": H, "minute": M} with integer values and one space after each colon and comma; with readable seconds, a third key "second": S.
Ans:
{"hour": 2, "minute": 36}
